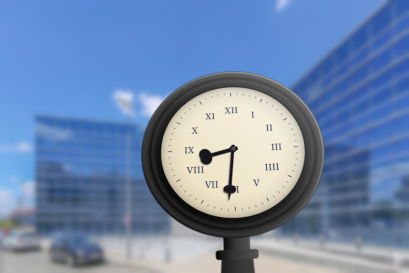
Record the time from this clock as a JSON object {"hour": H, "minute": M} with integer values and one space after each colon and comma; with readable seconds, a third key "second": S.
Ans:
{"hour": 8, "minute": 31}
